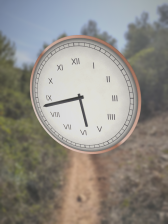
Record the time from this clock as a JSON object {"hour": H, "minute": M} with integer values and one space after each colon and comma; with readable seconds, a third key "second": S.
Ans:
{"hour": 5, "minute": 43}
